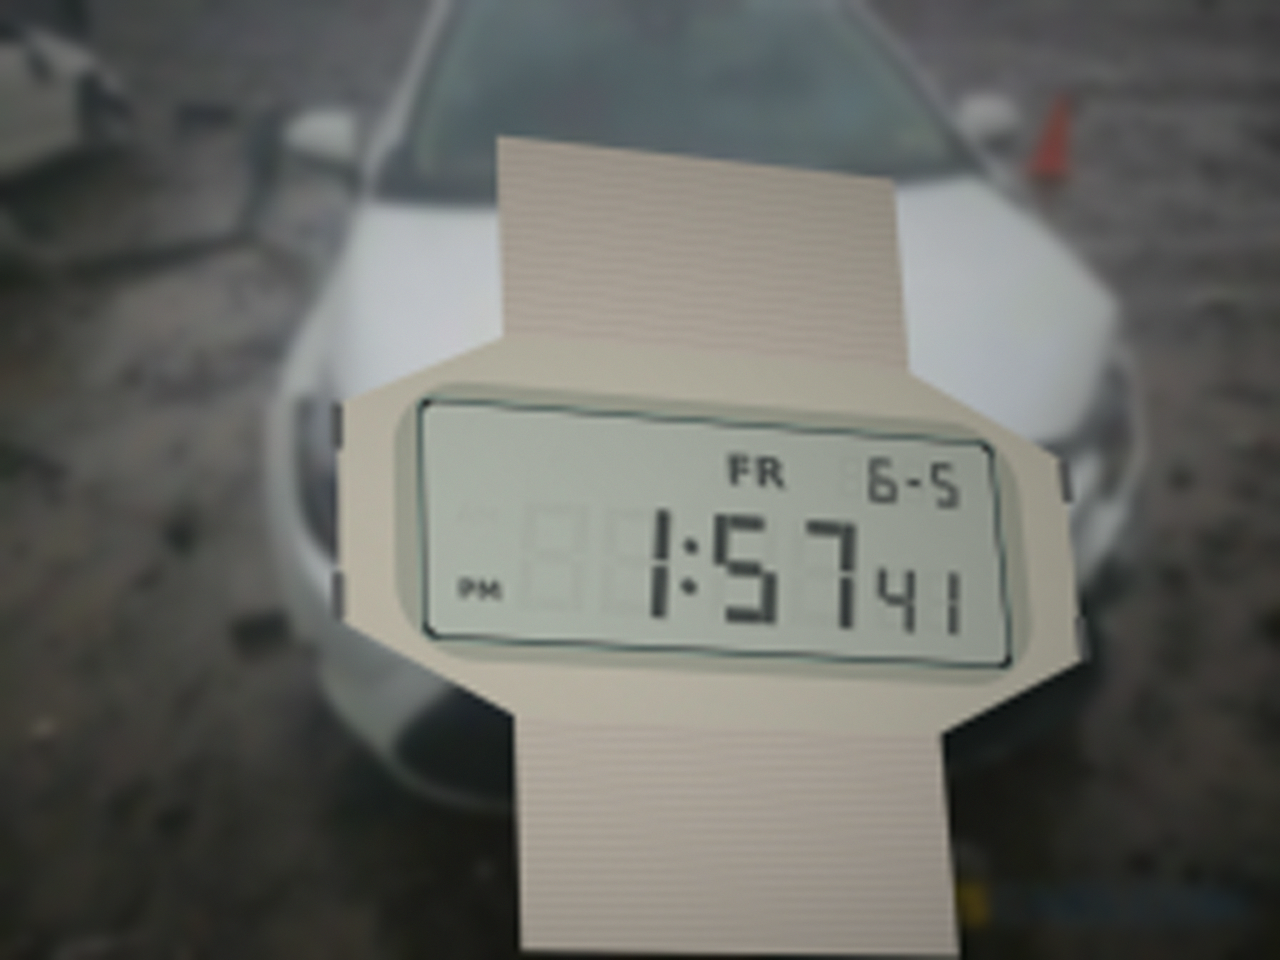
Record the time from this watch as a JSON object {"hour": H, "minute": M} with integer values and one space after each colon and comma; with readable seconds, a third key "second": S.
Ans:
{"hour": 1, "minute": 57, "second": 41}
